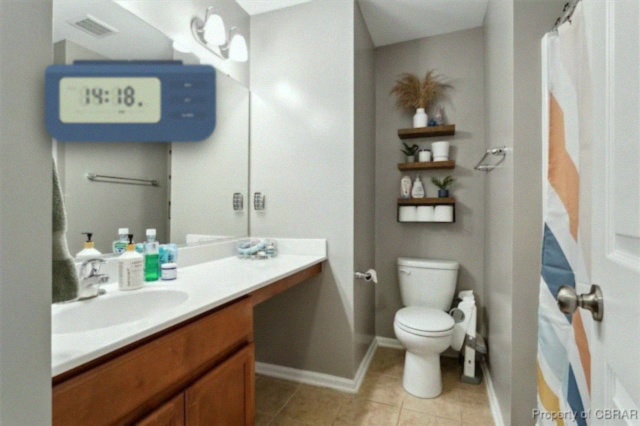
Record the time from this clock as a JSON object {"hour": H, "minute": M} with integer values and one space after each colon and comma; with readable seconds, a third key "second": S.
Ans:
{"hour": 14, "minute": 18}
